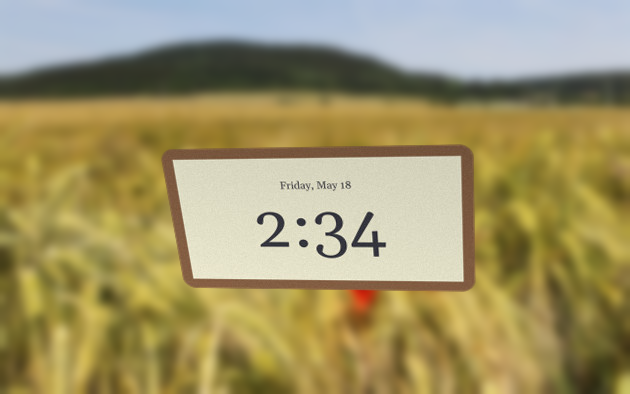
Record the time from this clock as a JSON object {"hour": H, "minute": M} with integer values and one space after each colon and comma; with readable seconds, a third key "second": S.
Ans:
{"hour": 2, "minute": 34}
